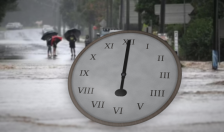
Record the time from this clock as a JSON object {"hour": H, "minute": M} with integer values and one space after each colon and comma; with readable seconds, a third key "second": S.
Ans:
{"hour": 6, "minute": 0}
